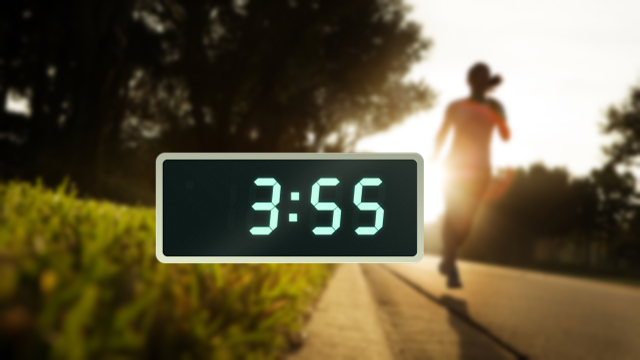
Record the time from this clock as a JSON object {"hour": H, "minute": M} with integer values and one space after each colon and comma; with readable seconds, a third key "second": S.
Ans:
{"hour": 3, "minute": 55}
